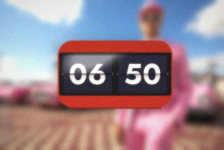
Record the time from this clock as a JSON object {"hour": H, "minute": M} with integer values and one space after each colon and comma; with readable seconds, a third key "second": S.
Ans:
{"hour": 6, "minute": 50}
